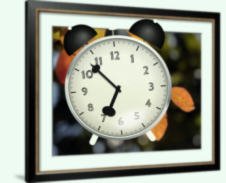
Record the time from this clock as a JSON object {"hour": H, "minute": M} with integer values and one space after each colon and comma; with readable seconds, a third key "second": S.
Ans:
{"hour": 6, "minute": 53}
